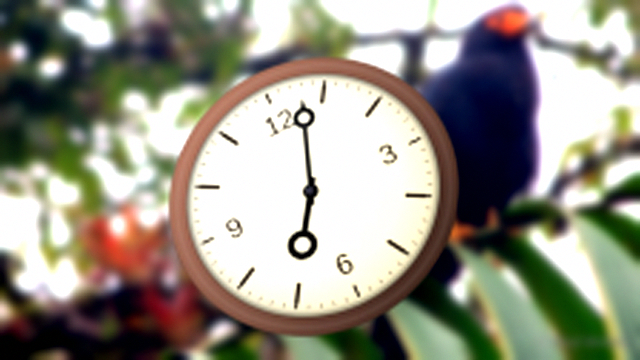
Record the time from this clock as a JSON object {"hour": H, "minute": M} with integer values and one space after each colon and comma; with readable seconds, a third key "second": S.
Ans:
{"hour": 7, "minute": 3}
